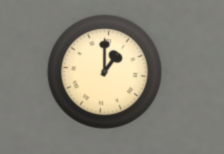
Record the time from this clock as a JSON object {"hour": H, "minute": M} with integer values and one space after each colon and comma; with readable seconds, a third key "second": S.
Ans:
{"hour": 12, "minute": 59}
